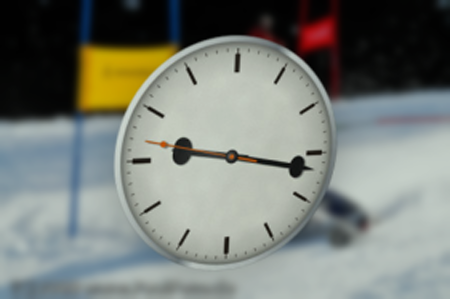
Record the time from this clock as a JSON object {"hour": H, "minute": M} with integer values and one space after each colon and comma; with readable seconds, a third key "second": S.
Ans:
{"hour": 9, "minute": 16, "second": 47}
